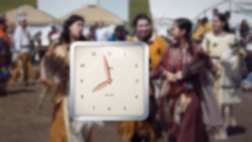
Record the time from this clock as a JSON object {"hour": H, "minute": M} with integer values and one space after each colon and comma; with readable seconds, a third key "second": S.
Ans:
{"hour": 7, "minute": 58}
